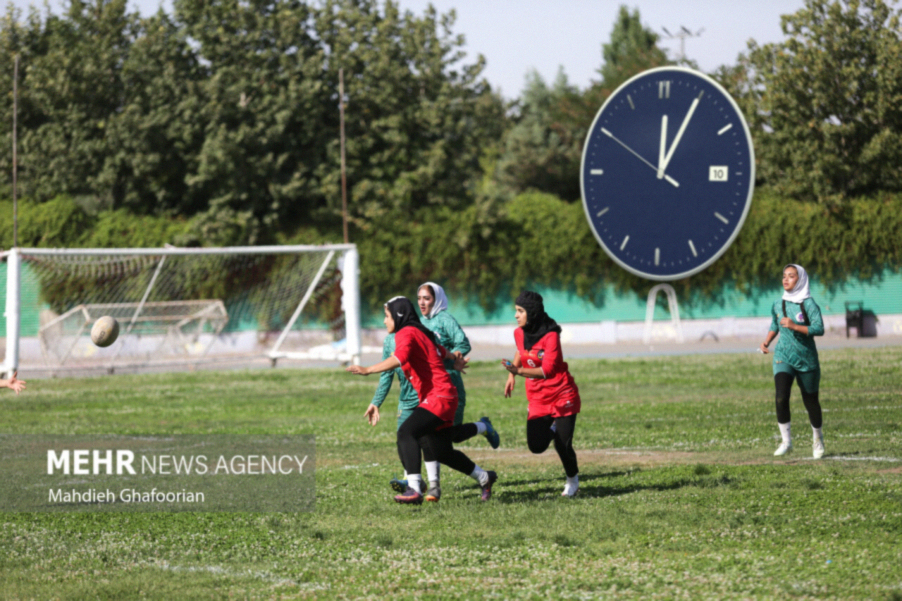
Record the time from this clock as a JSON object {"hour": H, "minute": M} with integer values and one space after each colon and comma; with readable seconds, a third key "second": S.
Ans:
{"hour": 12, "minute": 4, "second": 50}
